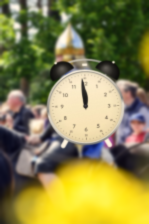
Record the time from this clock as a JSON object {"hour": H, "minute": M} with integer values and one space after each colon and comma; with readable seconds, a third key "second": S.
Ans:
{"hour": 11, "minute": 59}
